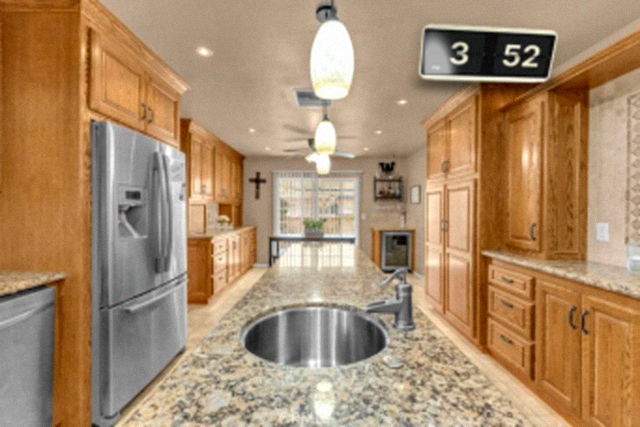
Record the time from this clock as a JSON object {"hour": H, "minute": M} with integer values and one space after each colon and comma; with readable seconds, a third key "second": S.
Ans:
{"hour": 3, "minute": 52}
